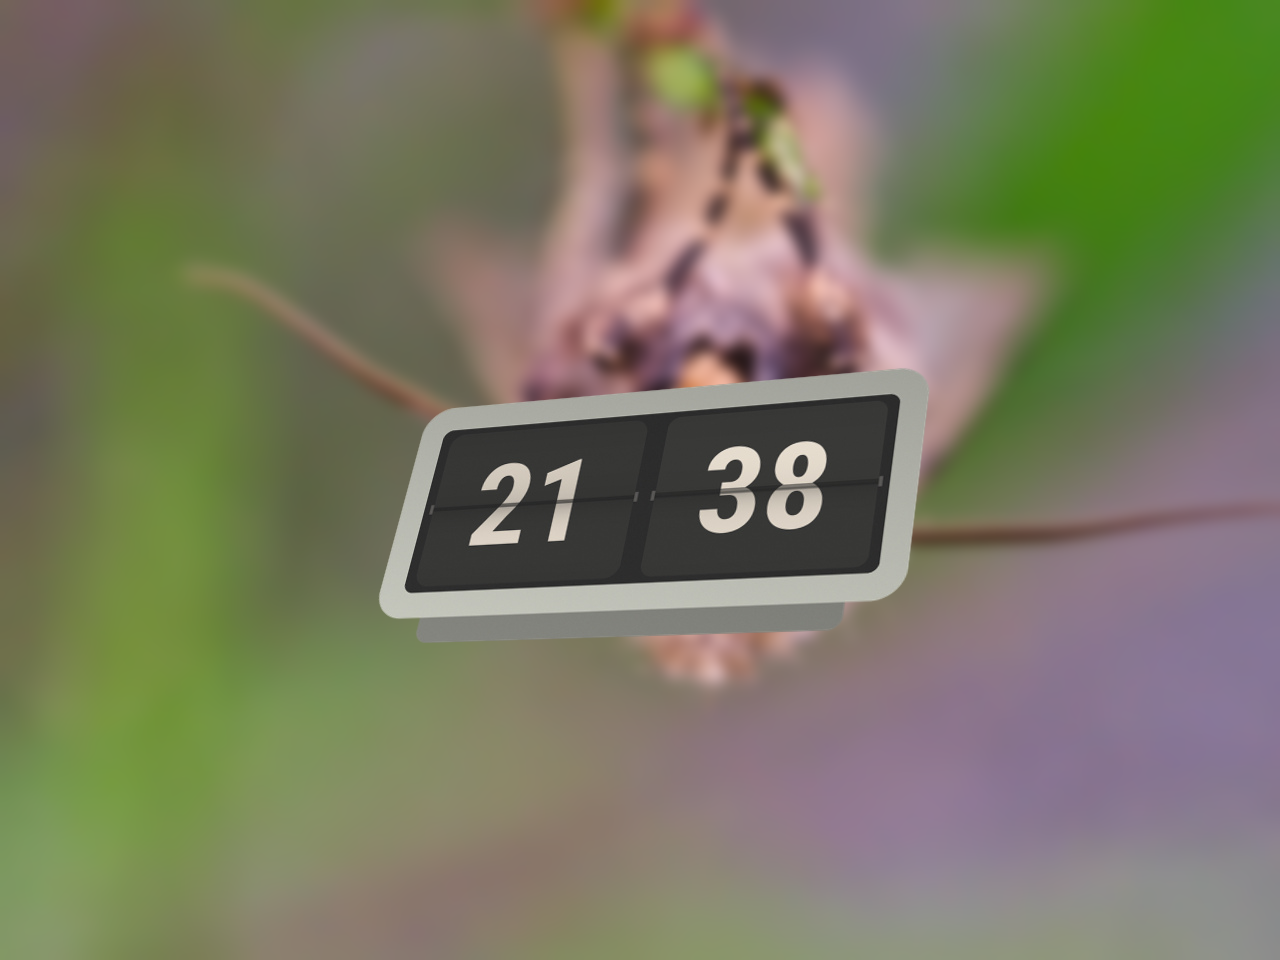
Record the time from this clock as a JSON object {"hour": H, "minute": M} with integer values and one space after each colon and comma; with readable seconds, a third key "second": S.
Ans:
{"hour": 21, "minute": 38}
